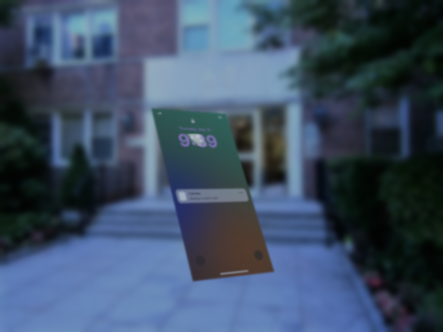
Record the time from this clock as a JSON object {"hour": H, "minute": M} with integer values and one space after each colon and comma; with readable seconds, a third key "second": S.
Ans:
{"hour": 9, "minute": 39}
